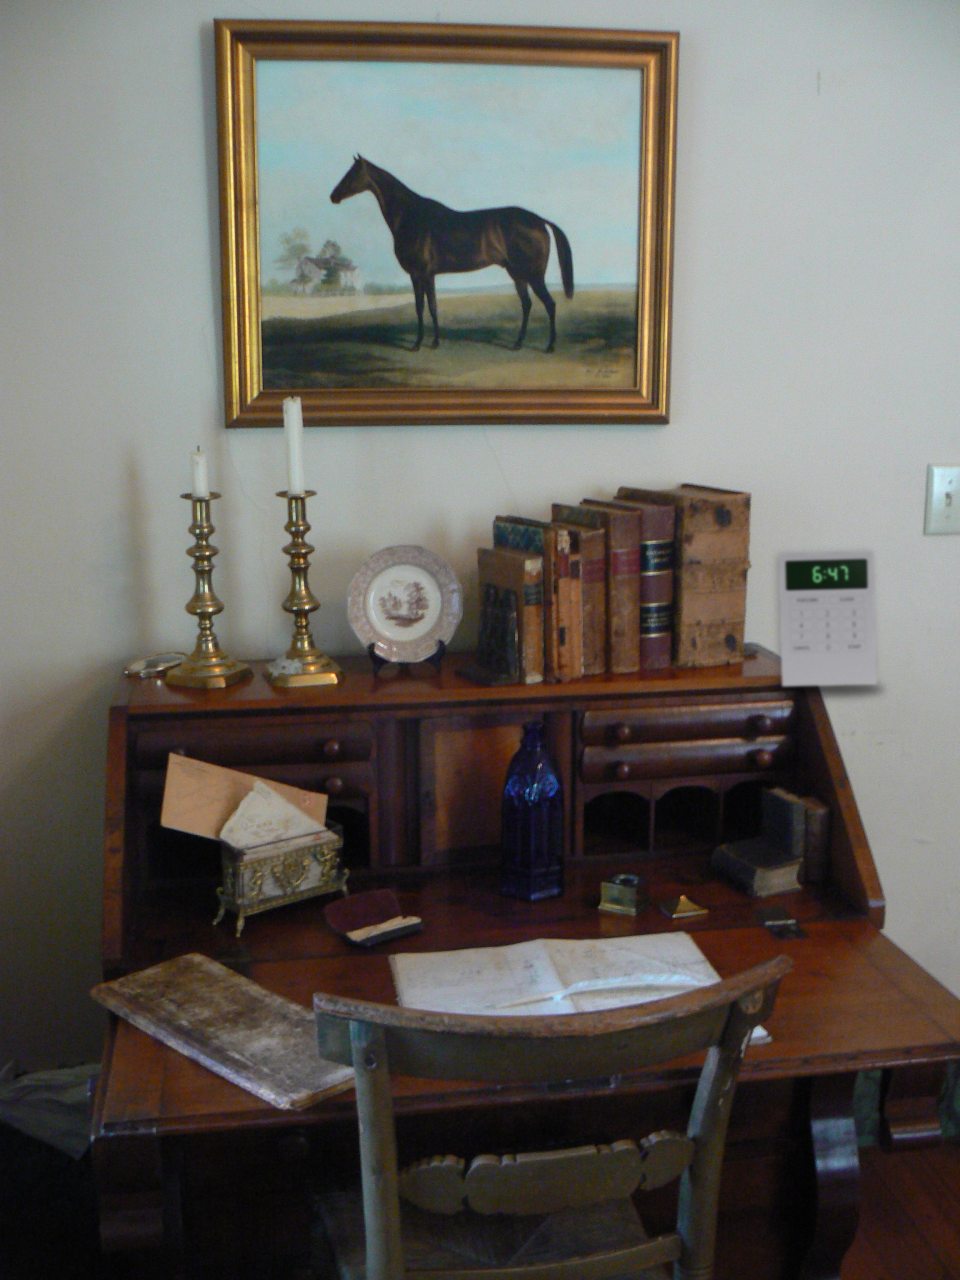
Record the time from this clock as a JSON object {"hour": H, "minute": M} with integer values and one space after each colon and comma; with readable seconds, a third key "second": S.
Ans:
{"hour": 6, "minute": 47}
